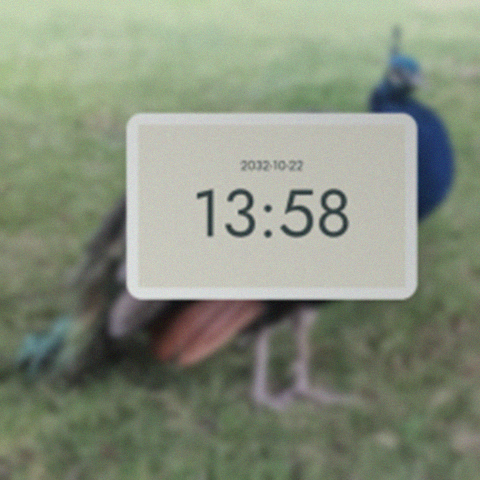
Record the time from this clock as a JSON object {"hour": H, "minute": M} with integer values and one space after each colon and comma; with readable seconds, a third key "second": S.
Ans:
{"hour": 13, "minute": 58}
